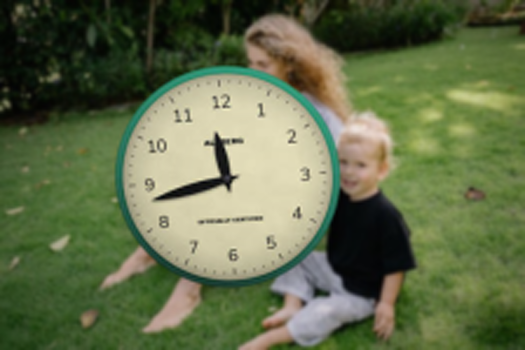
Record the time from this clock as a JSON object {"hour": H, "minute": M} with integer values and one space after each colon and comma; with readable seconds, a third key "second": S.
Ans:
{"hour": 11, "minute": 43}
